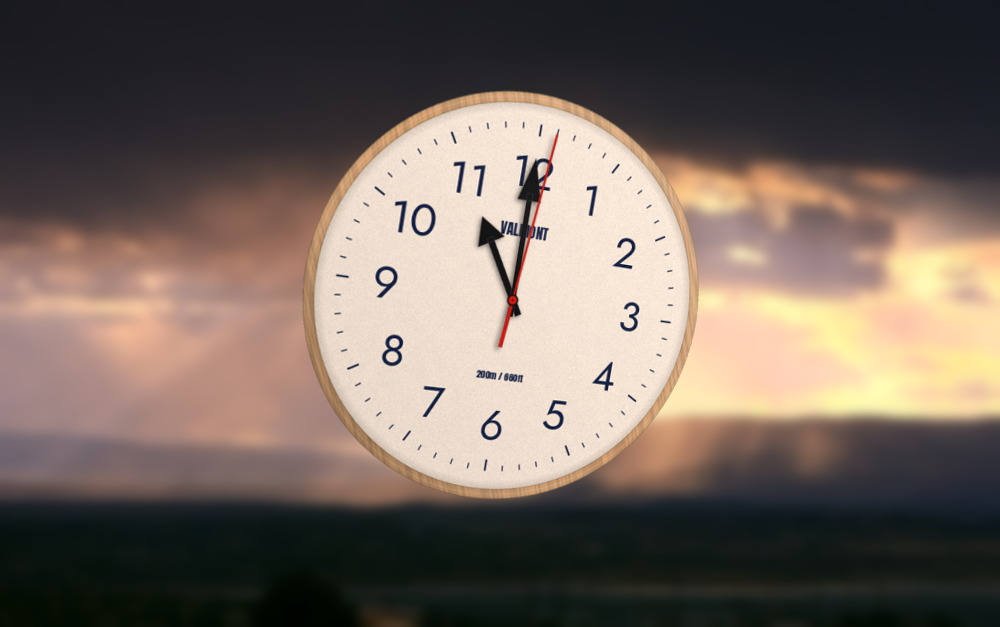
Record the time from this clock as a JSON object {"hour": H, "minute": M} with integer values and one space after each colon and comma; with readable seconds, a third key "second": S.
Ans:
{"hour": 11, "minute": 0, "second": 1}
